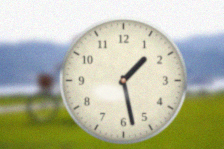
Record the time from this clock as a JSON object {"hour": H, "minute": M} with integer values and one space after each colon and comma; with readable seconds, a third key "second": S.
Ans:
{"hour": 1, "minute": 28}
